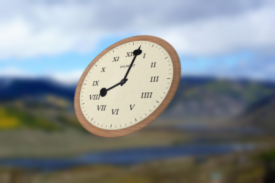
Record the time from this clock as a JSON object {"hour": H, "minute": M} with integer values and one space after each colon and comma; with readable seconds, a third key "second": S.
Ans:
{"hour": 8, "minute": 2}
